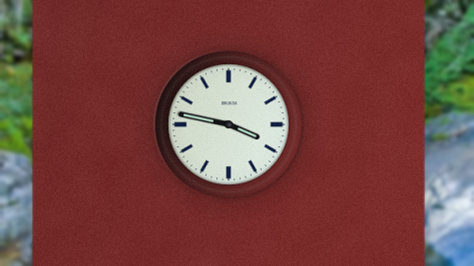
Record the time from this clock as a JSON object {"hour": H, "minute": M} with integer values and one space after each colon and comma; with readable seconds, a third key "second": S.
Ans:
{"hour": 3, "minute": 47}
